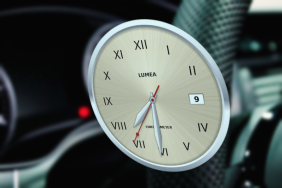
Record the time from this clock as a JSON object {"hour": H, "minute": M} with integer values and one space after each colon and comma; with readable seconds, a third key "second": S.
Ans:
{"hour": 7, "minute": 30, "second": 36}
